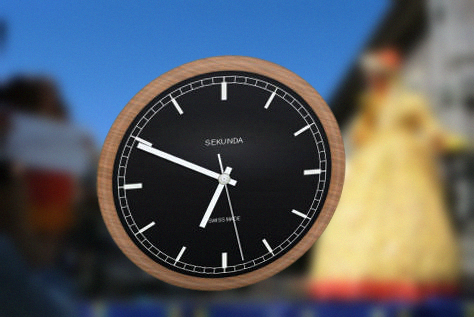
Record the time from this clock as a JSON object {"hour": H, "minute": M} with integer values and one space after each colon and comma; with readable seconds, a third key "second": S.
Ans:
{"hour": 6, "minute": 49, "second": 28}
